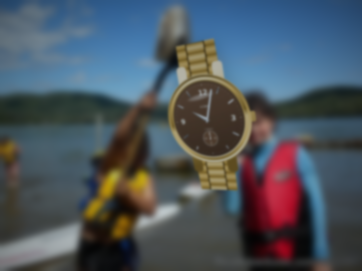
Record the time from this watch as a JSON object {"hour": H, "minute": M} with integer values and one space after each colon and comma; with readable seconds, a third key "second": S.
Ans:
{"hour": 10, "minute": 3}
